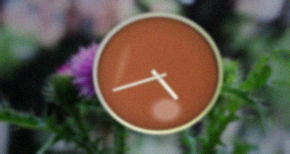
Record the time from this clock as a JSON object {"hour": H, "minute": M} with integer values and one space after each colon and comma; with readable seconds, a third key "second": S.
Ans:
{"hour": 4, "minute": 42}
